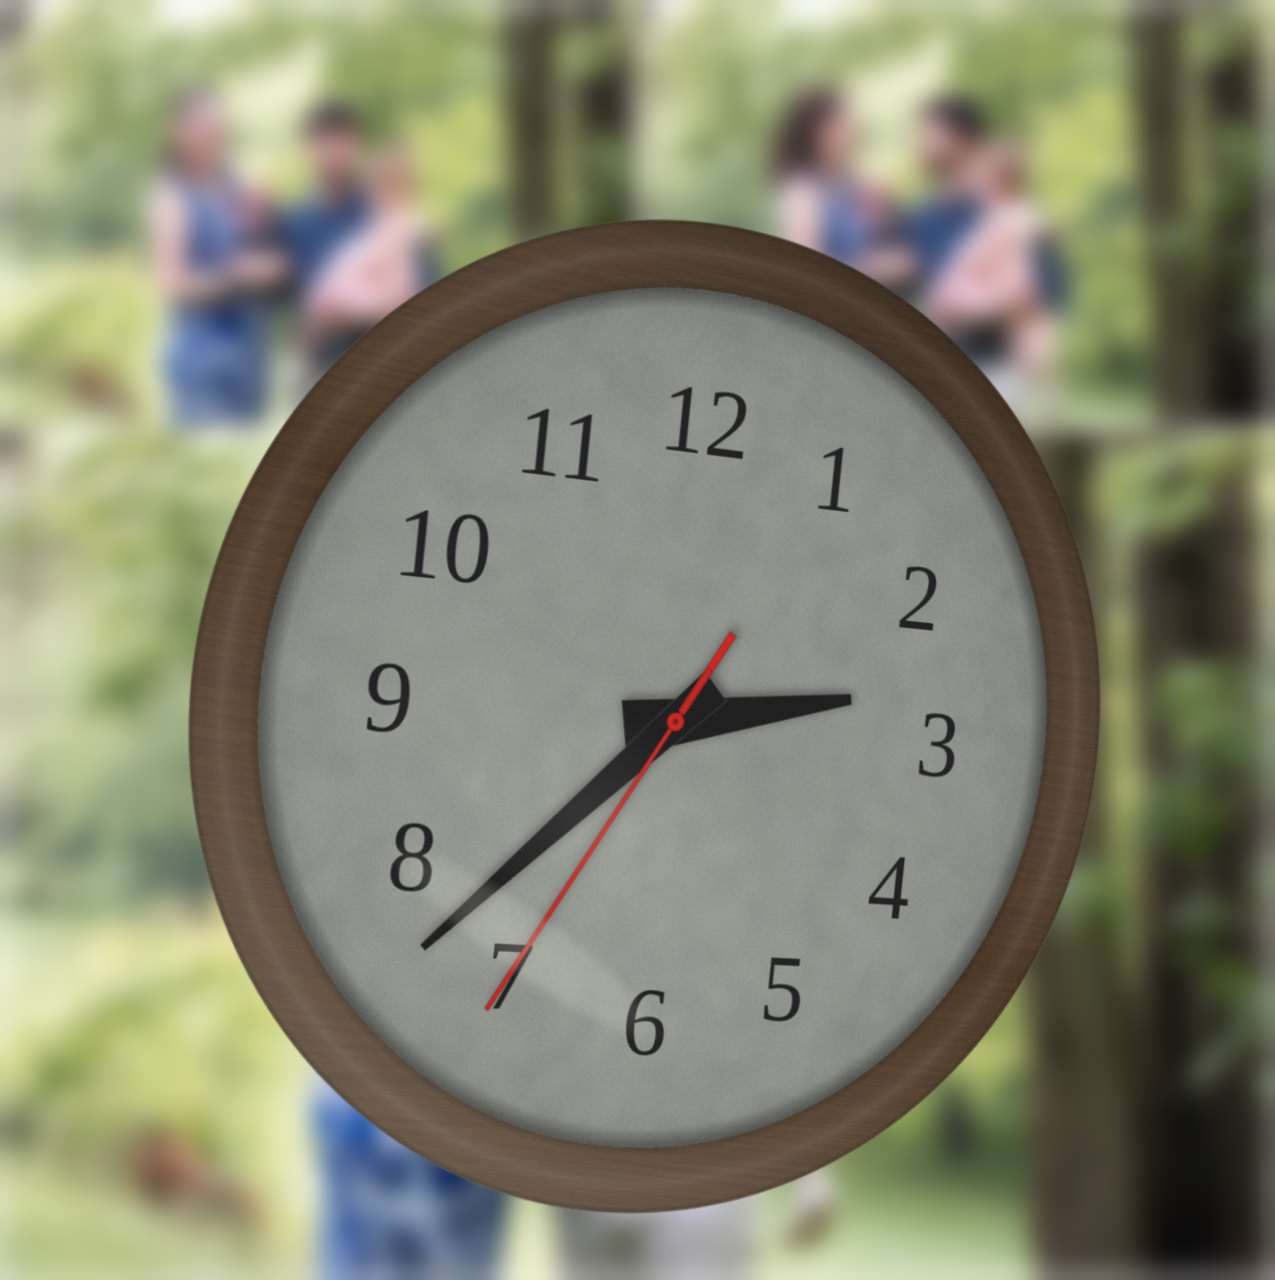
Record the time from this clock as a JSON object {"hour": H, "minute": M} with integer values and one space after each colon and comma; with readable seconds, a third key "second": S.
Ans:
{"hour": 2, "minute": 37, "second": 35}
